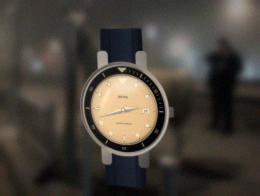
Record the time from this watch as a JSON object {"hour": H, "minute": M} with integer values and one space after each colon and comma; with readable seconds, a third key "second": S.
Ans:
{"hour": 2, "minute": 42}
